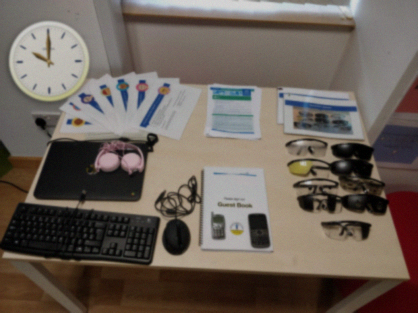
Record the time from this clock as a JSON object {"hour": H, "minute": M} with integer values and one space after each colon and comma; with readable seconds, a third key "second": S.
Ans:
{"hour": 10, "minute": 0}
